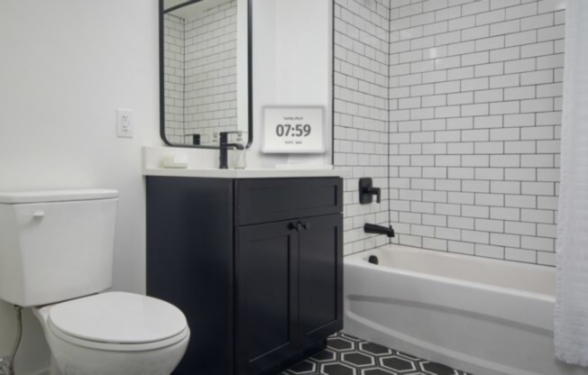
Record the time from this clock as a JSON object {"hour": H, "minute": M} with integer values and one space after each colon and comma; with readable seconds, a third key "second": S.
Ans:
{"hour": 7, "minute": 59}
